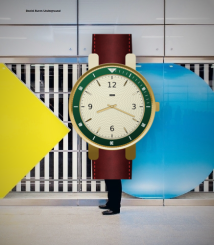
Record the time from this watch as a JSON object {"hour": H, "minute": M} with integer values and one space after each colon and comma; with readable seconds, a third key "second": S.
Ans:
{"hour": 8, "minute": 19}
